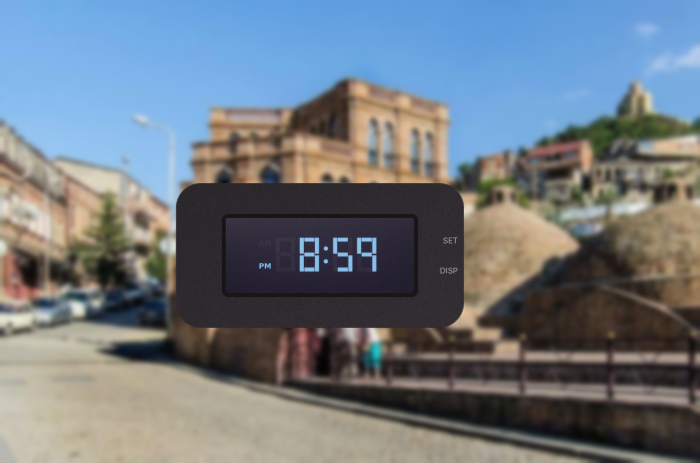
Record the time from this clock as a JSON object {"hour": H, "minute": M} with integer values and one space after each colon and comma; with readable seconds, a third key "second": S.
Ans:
{"hour": 8, "minute": 59}
